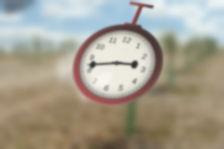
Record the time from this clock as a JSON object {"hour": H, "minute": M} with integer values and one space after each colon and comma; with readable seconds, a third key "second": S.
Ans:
{"hour": 2, "minute": 42}
